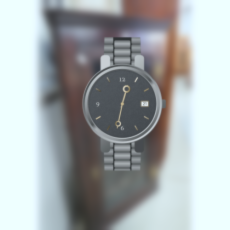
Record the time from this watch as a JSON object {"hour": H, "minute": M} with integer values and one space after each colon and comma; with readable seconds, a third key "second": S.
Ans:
{"hour": 12, "minute": 32}
